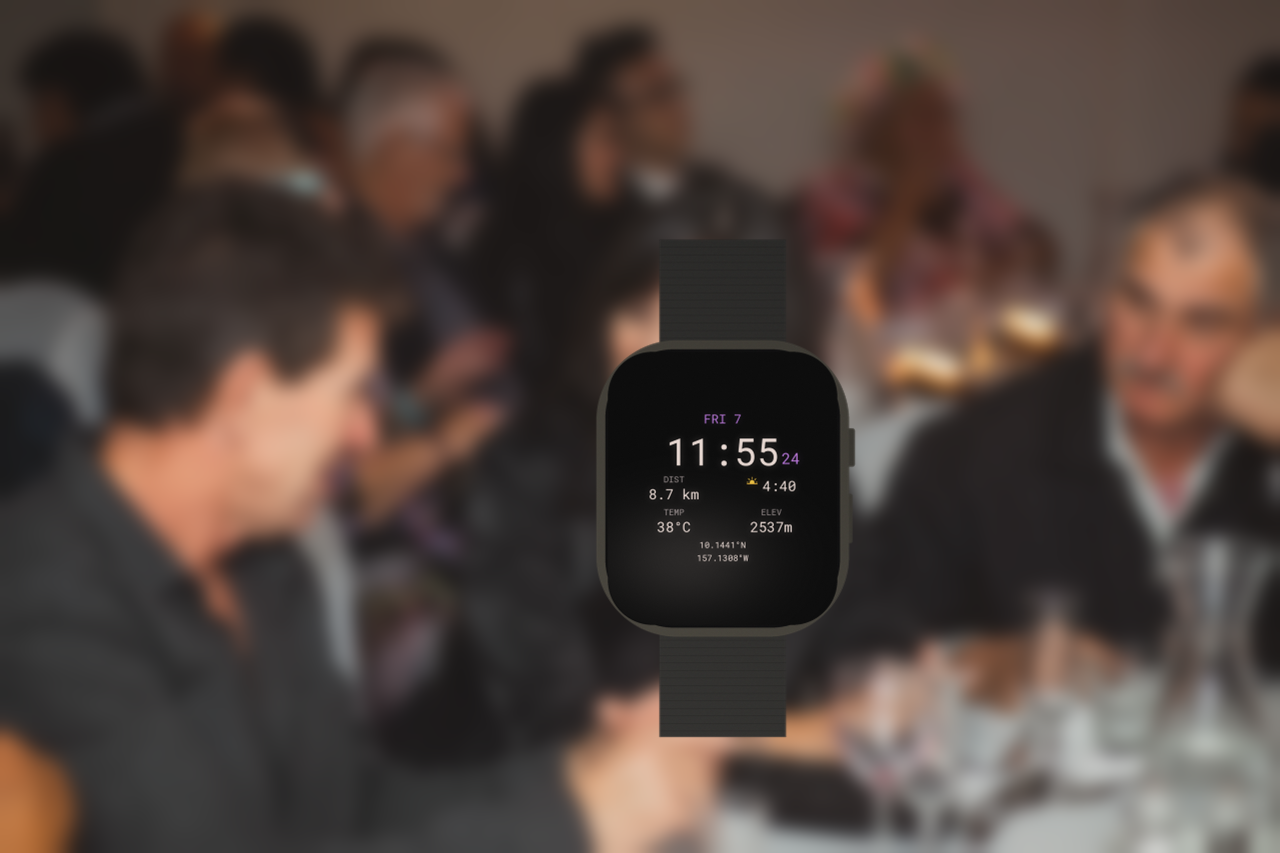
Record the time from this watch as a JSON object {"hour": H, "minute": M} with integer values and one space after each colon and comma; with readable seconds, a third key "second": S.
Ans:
{"hour": 11, "minute": 55, "second": 24}
